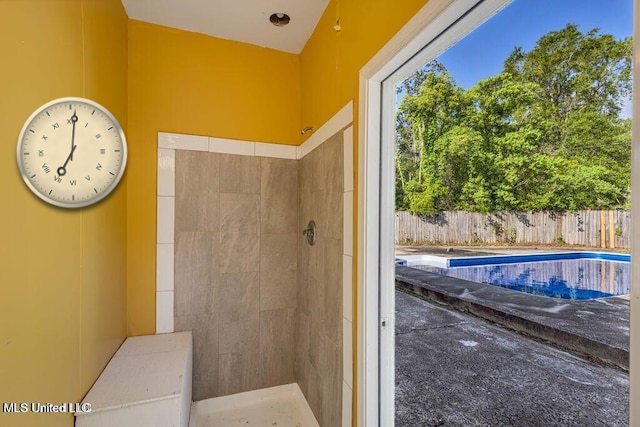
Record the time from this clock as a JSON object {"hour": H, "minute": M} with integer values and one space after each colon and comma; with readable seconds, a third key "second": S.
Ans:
{"hour": 7, "minute": 1}
